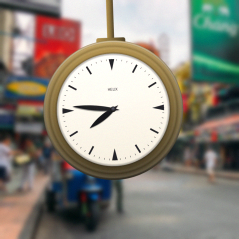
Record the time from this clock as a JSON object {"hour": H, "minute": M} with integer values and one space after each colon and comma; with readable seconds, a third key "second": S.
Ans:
{"hour": 7, "minute": 46}
